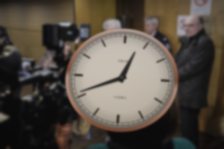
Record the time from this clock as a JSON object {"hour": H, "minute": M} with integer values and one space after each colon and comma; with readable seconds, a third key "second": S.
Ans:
{"hour": 12, "minute": 41}
